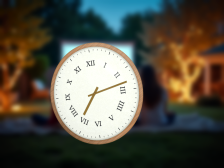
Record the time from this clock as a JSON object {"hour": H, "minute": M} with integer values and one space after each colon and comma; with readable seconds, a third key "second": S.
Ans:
{"hour": 7, "minute": 13}
